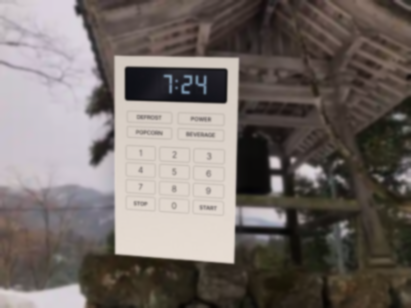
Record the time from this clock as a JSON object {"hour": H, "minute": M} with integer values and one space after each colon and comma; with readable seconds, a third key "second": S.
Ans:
{"hour": 7, "minute": 24}
